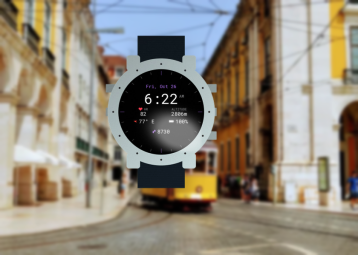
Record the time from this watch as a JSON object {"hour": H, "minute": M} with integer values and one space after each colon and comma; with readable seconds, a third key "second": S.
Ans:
{"hour": 6, "minute": 22}
